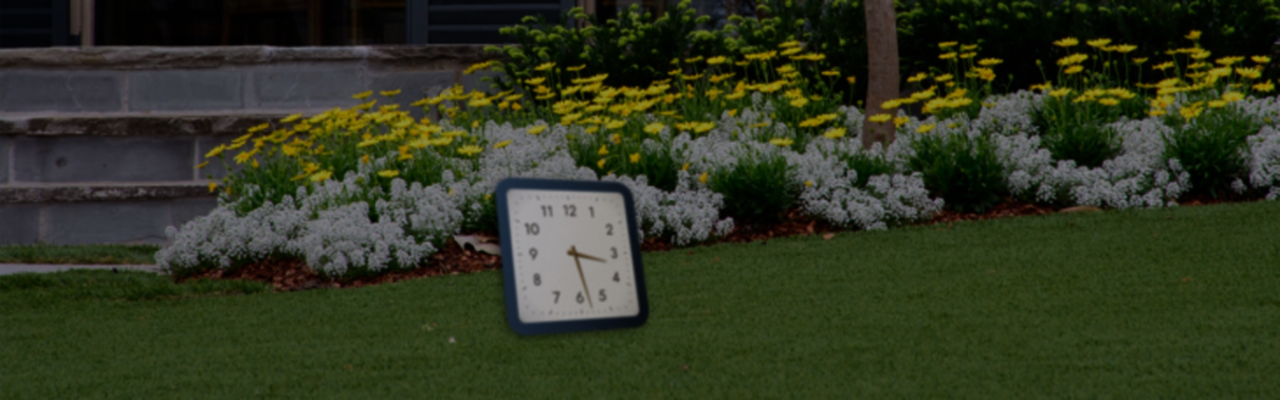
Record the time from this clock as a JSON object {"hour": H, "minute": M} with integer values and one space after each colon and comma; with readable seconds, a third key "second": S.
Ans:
{"hour": 3, "minute": 28}
